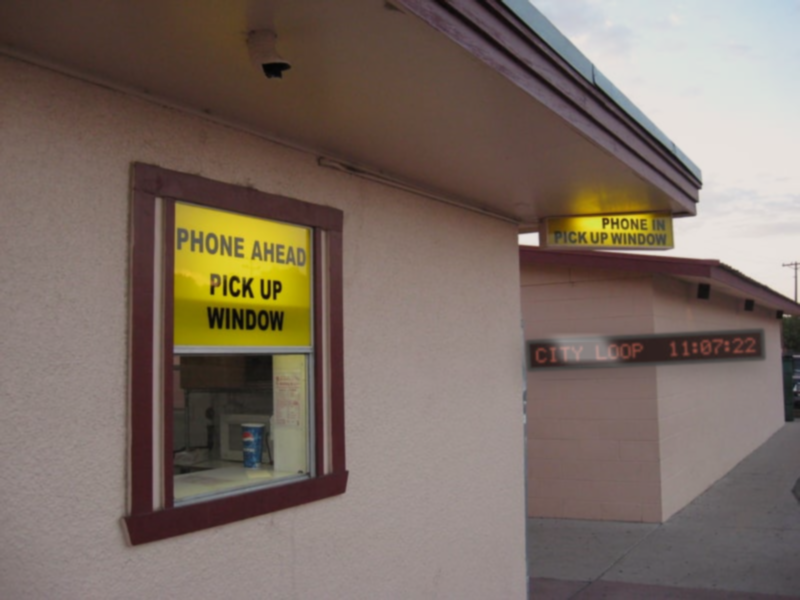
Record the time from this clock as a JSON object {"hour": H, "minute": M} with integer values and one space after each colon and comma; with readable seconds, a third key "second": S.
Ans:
{"hour": 11, "minute": 7, "second": 22}
